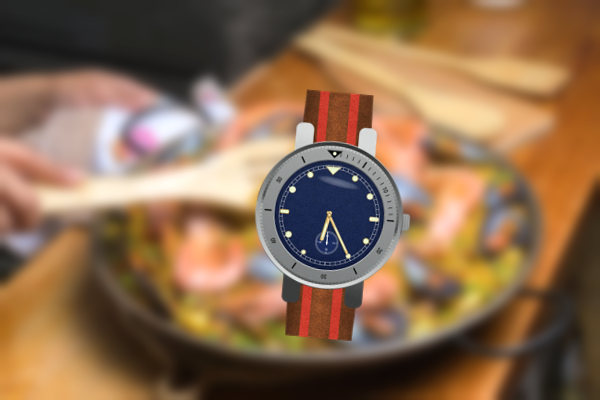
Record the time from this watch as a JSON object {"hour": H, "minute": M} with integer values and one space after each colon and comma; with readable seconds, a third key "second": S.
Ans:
{"hour": 6, "minute": 25}
